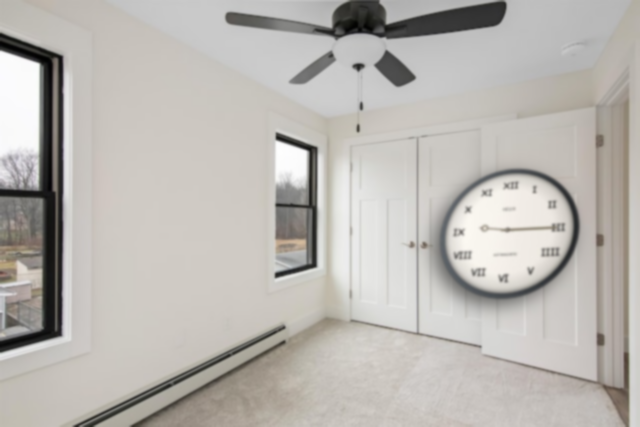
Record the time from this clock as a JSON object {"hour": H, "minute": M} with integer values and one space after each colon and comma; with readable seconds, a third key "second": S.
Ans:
{"hour": 9, "minute": 15}
